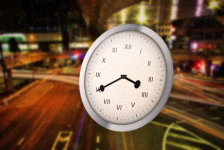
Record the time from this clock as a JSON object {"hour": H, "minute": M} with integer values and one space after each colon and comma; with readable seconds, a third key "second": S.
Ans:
{"hour": 3, "minute": 40}
